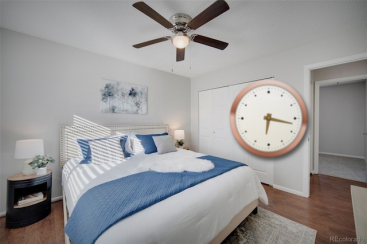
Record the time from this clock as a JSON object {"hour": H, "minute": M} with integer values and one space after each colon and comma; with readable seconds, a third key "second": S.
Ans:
{"hour": 6, "minute": 17}
